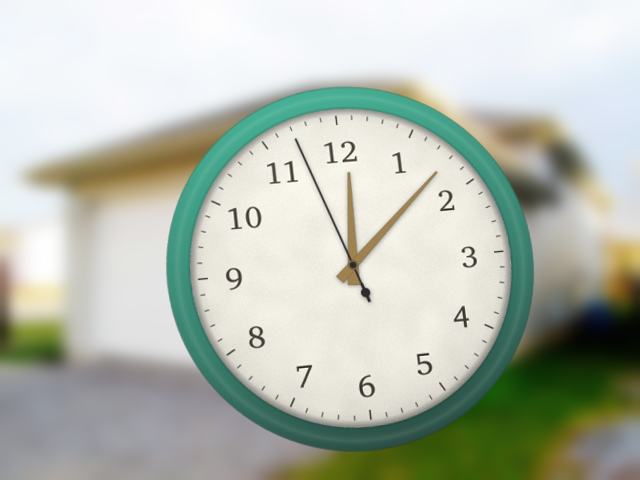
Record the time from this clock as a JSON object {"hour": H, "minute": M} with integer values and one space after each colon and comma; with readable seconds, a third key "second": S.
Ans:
{"hour": 12, "minute": 7, "second": 57}
